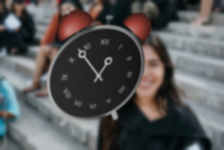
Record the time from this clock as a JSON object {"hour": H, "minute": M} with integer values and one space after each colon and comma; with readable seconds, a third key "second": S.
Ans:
{"hour": 12, "minute": 53}
